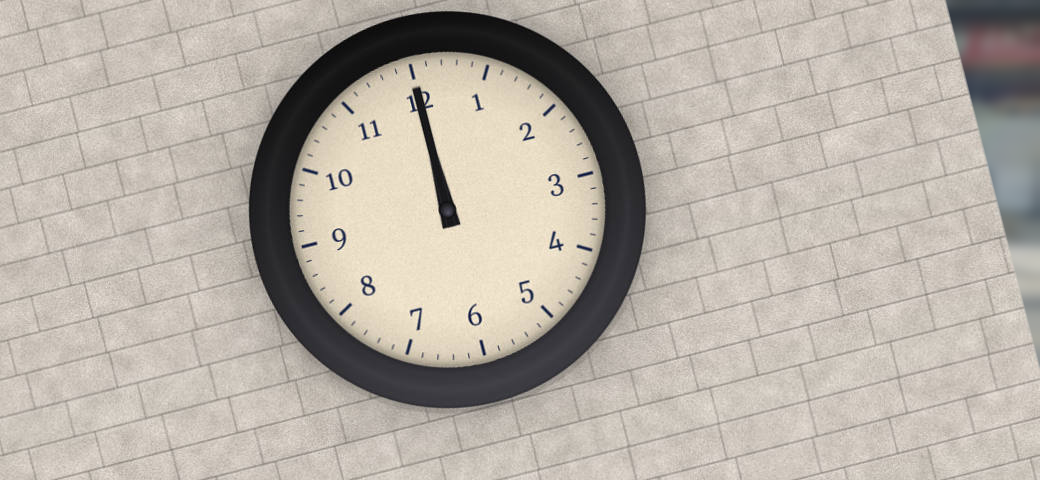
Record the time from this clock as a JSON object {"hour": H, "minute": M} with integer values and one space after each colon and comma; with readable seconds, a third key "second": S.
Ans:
{"hour": 12, "minute": 0}
